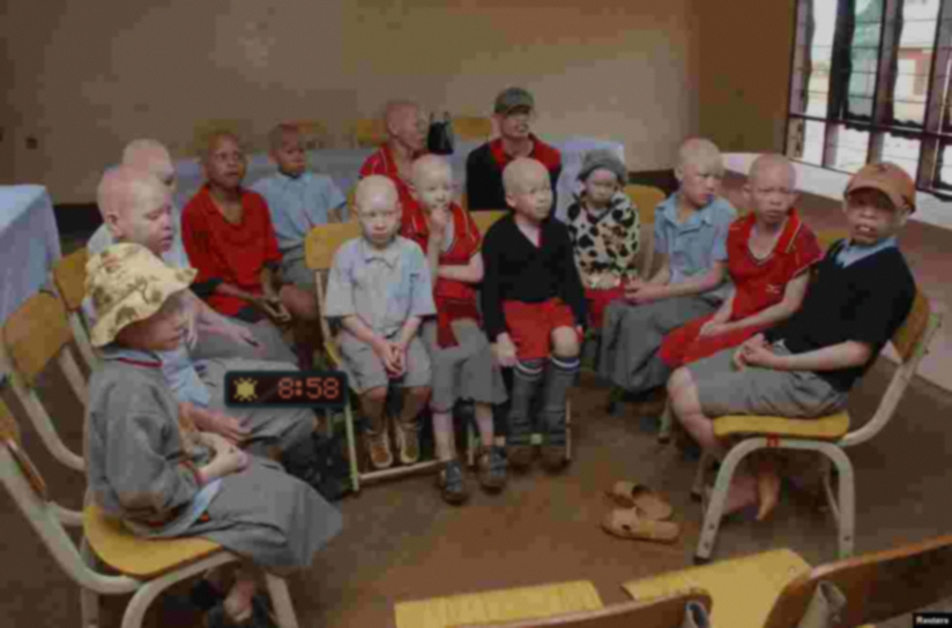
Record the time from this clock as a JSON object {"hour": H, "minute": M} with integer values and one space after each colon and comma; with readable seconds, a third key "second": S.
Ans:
{"hour": 8, "minute": 58}
